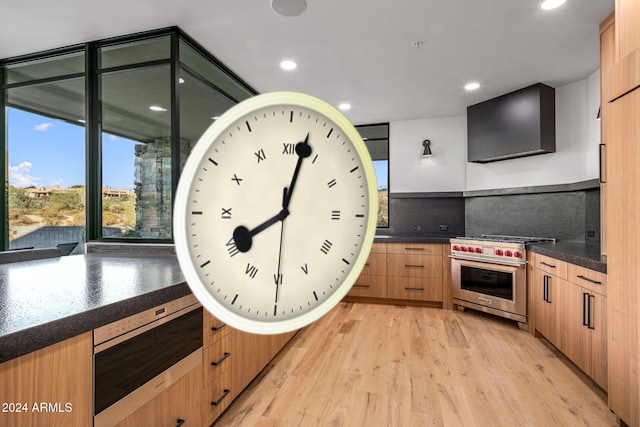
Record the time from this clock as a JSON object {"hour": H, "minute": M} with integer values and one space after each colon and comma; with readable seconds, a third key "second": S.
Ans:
{"hour": 8, "minute": 2, "second": 30}
